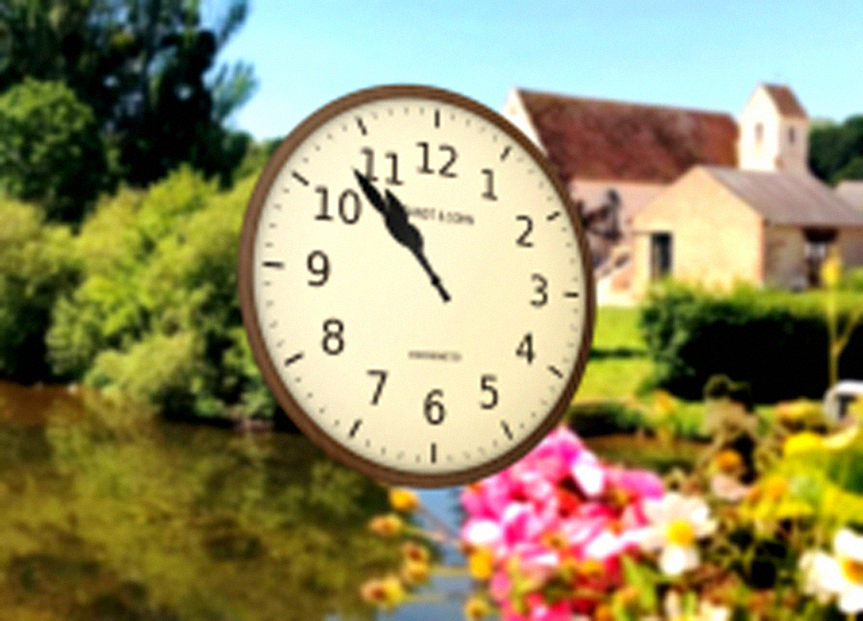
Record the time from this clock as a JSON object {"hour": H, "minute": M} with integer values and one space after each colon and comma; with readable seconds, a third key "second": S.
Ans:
{"hour": 10, "minute": 53}
